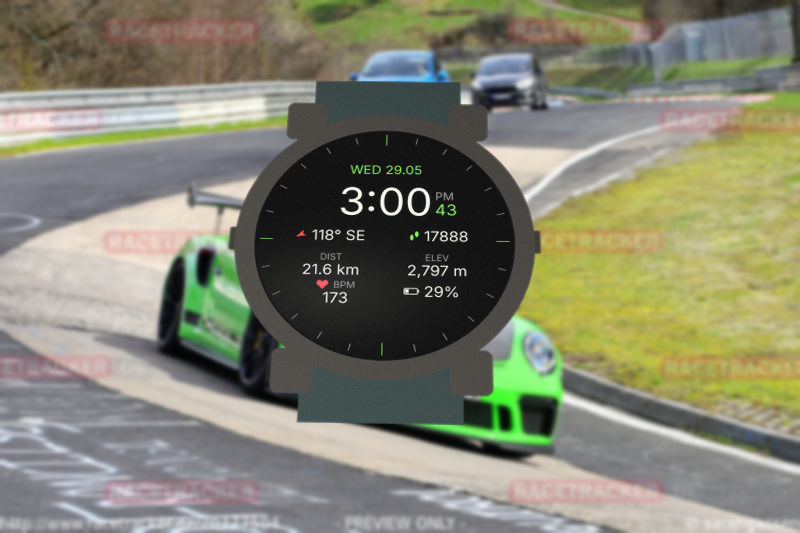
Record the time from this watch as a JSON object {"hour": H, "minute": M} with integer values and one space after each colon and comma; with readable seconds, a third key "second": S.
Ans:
{"hour": 3, "minute": 0, "second": 43}
